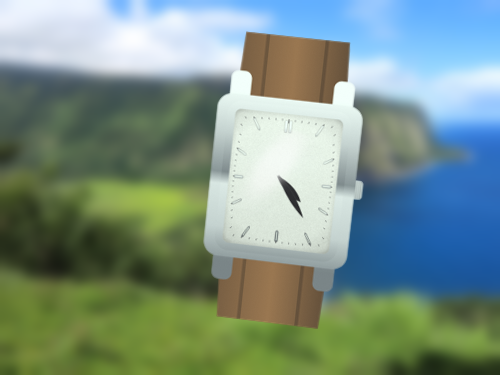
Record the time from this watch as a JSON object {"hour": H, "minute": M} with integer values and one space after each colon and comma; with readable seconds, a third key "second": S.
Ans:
{"hour": 4, "minute": 24}
